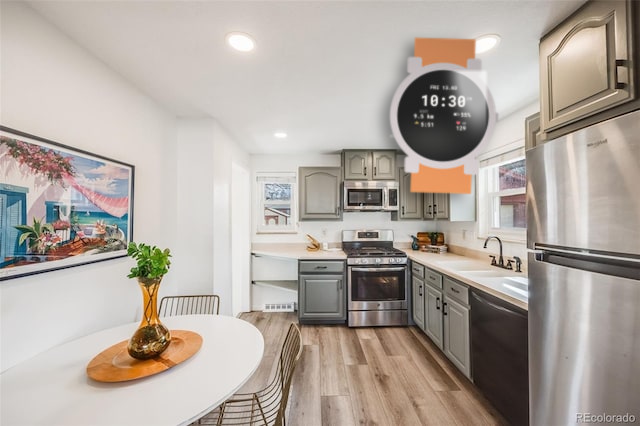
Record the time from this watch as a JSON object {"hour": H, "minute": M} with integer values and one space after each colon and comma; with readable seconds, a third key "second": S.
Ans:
{"hour": 10, "minute": 30}
